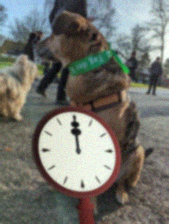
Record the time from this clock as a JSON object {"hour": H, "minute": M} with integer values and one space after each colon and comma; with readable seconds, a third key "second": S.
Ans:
{"hour": 12, "minute": 0}
